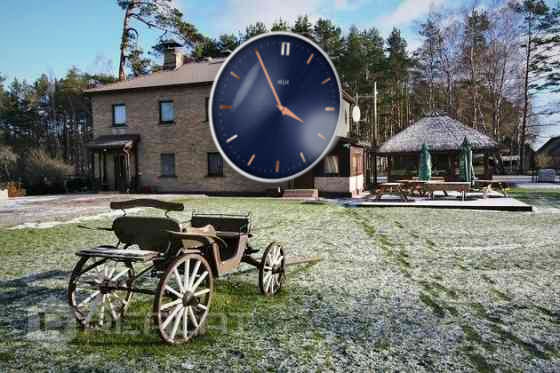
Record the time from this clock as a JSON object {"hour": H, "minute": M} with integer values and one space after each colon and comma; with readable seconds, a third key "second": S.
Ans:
{"hour": 3, "minute": 55}
